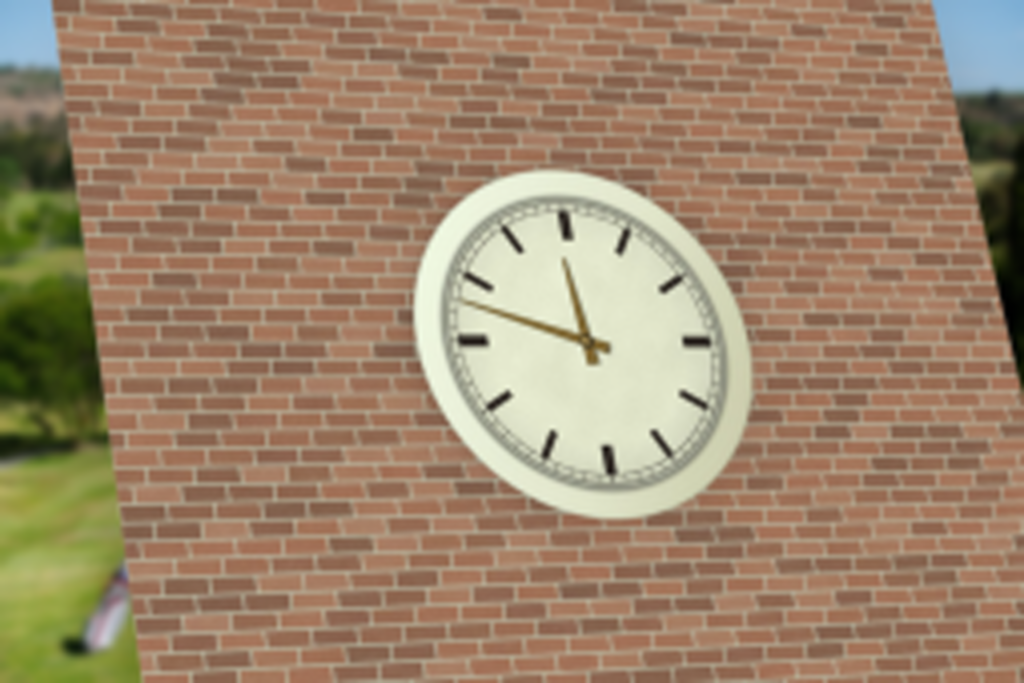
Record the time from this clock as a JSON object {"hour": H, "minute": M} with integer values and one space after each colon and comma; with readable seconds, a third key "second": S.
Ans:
{"hour": 11, "minute": 48}
